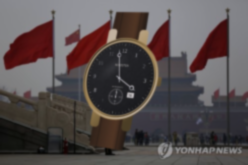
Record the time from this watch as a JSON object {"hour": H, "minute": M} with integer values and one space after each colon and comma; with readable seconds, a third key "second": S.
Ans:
{"hour": 3, "minute": 58}
